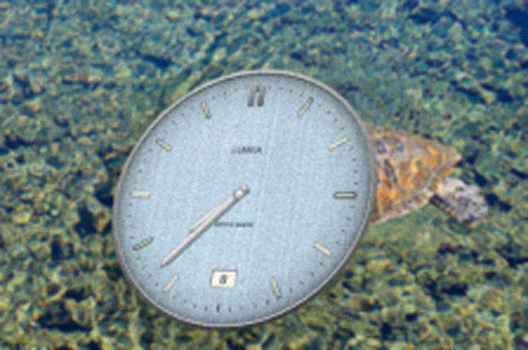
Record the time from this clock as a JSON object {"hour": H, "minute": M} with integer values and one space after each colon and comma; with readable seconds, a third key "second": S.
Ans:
{"hour": 7, "minute": 37}
